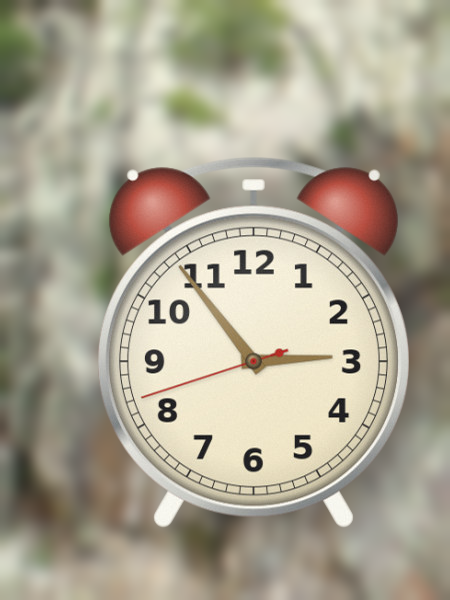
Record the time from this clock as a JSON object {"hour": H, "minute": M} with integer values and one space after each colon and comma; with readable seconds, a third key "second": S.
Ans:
{"hour": 2, "minute": 53, "second": 42}
